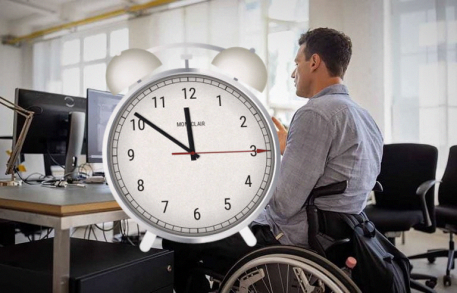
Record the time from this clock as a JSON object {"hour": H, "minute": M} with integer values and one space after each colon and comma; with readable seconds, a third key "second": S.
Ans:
{"hour": 11, "minute": 51, "second": 15}
